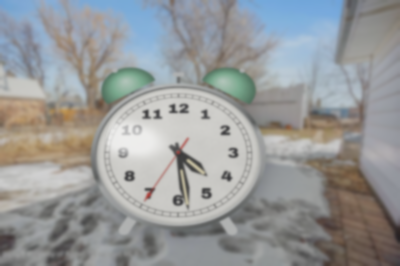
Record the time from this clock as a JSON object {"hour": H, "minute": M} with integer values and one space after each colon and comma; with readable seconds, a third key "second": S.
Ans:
{"hour": 4, "minute": 28, "second": 35}
